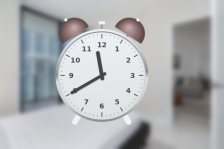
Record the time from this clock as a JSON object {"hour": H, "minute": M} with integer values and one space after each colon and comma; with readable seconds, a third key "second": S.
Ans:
{"hour": 11, "minute": 40}
